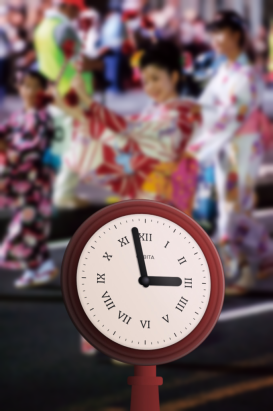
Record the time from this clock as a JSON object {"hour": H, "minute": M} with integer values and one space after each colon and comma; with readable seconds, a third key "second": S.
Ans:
{"hour": 2, "minute": 58}
